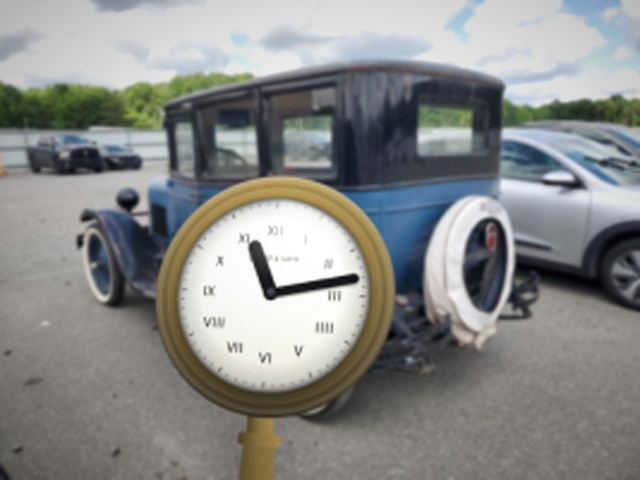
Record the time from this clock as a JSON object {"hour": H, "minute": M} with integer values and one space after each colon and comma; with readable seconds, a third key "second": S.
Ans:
{"hour": 11, "minute": 13}
